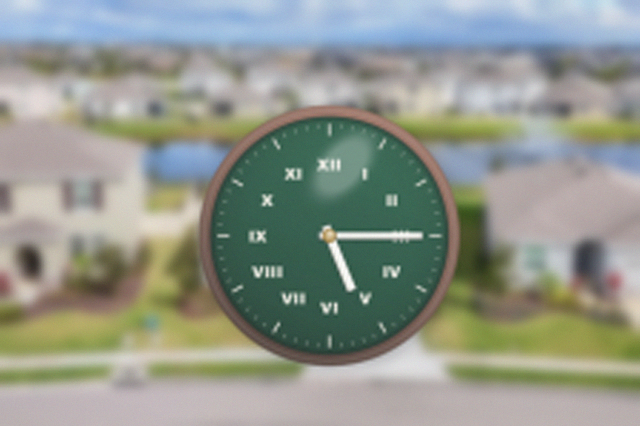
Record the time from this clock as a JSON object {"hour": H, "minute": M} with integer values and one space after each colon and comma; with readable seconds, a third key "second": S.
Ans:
{"hour": 5, "minute": 15}
